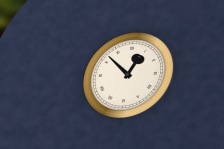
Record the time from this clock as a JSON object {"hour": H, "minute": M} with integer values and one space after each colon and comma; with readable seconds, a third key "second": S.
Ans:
{"hour": 12, "minute": 52}
